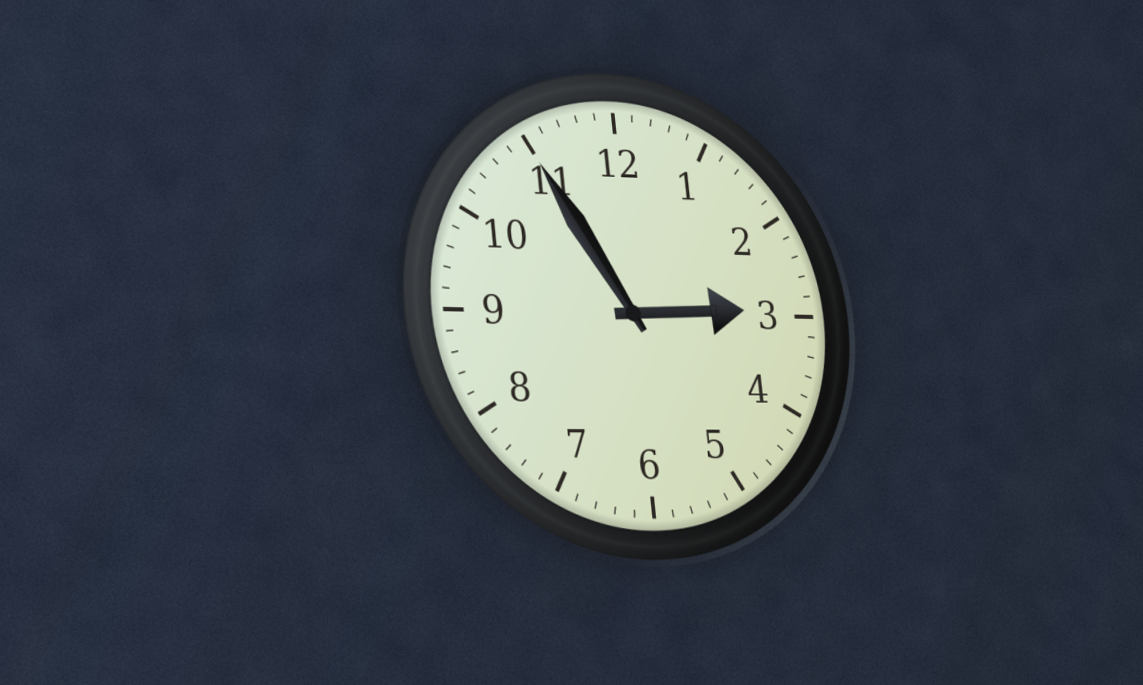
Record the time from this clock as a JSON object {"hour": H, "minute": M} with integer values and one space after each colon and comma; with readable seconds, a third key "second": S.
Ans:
{"hour": 2, "minute": 55}
